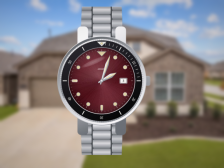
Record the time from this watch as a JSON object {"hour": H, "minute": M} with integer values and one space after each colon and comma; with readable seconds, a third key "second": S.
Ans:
{"hour": 2, "minute": 3}
